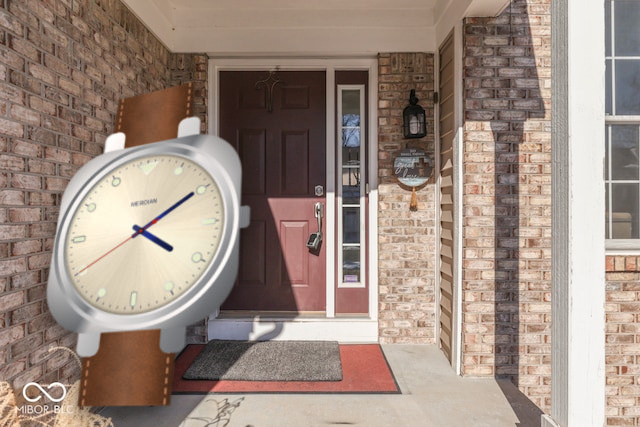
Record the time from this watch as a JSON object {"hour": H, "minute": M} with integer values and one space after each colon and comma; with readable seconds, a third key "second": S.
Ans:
{"hour": 4, "minute": 9, "second": 40}
